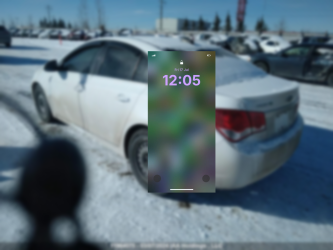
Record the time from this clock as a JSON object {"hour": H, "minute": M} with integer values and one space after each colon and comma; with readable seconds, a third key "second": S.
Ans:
{"hour": 12, "minute": 5}
